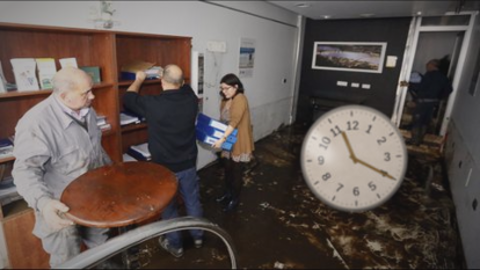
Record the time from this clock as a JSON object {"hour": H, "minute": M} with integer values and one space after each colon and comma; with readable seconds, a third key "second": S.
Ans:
{"hour": 11, "minute": 20}
